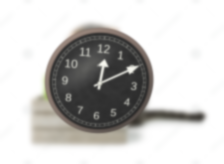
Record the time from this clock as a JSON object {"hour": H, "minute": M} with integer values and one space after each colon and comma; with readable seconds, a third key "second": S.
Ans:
{"hour": 12, "minute": 10}
